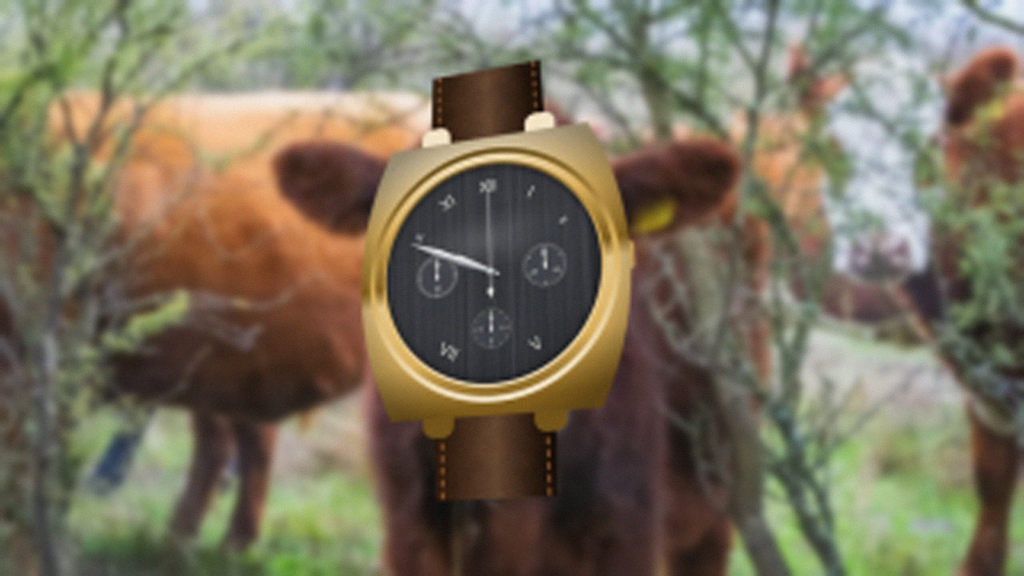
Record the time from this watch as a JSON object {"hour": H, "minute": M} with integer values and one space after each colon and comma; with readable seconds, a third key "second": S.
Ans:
{"hour": 9, "minute": 49}
